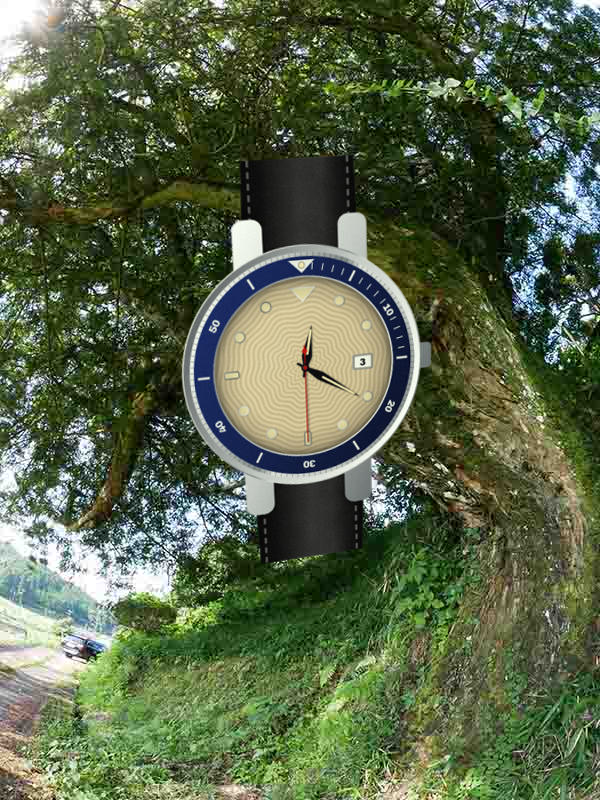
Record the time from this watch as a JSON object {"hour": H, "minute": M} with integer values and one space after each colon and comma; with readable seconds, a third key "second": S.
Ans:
{"hour": 12, "minute": 20, "second": 30}
